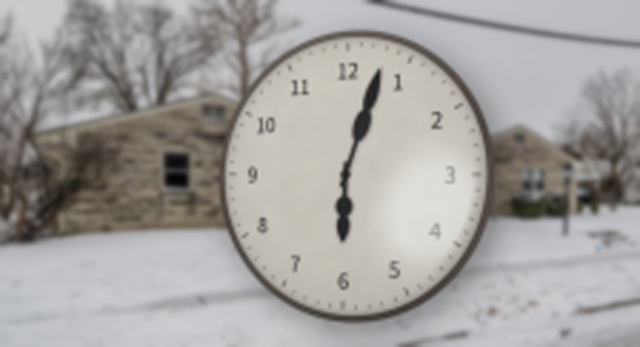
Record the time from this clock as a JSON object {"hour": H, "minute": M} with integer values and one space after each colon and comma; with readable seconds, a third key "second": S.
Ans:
{"hour": 6, "minute": 3}
